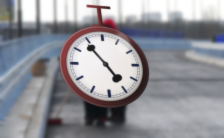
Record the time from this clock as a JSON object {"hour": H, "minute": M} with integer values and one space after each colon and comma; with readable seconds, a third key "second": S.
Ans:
{"hour": 4, "minute": 54}
